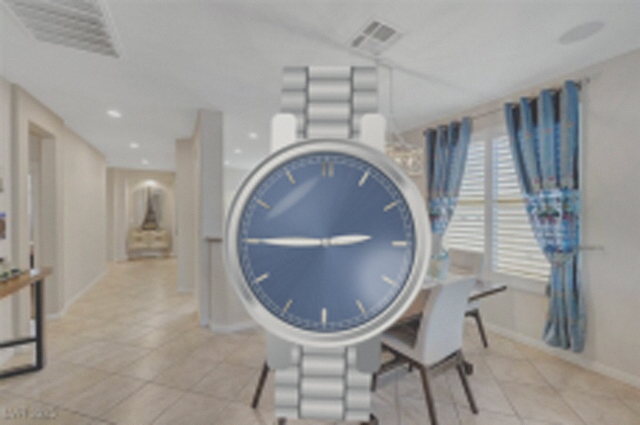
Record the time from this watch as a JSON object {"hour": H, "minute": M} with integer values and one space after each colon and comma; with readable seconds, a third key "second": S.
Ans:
{"hour": 2, "minute": 45}
